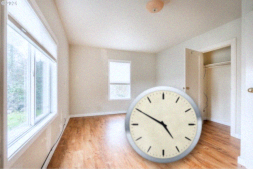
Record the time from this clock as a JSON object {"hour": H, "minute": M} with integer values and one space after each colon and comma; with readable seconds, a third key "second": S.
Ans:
{"hour": 4, "minute": 50}
